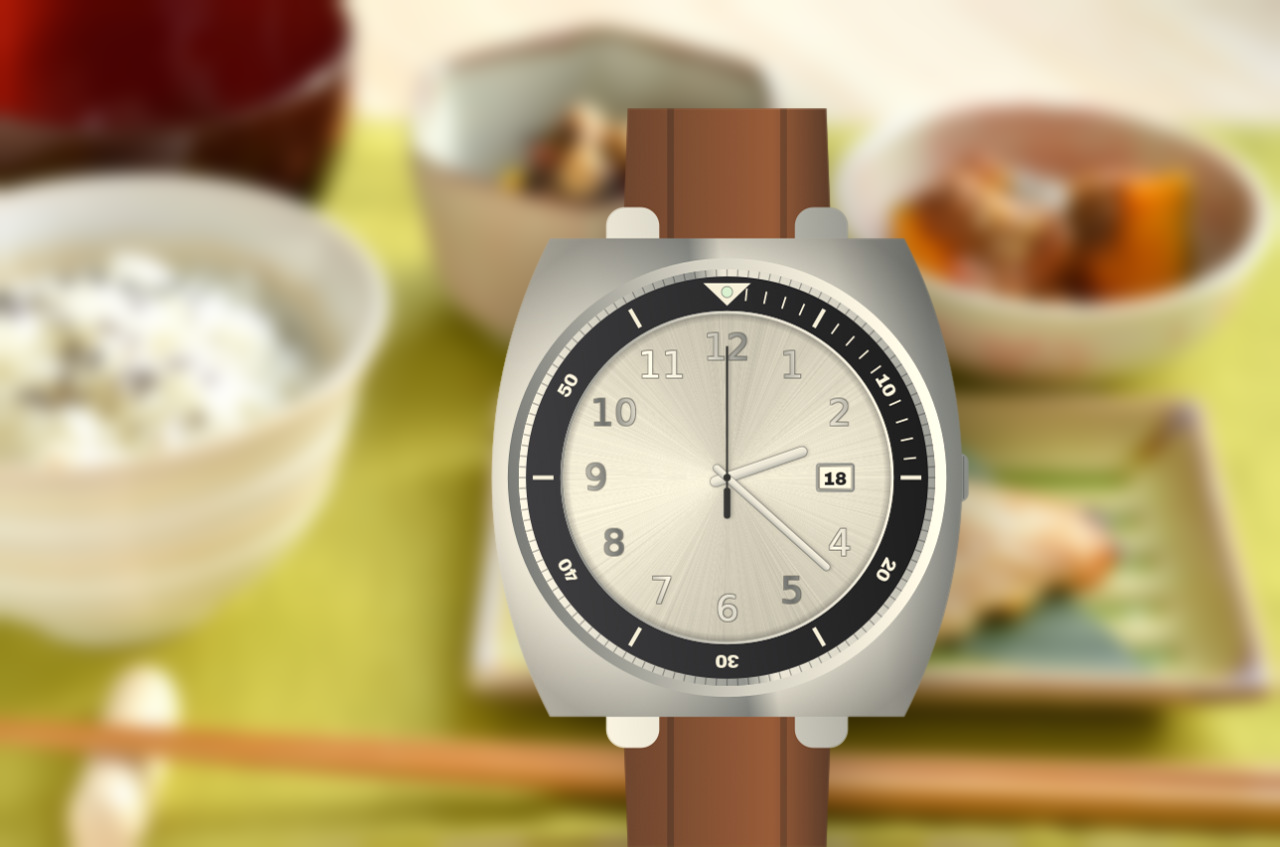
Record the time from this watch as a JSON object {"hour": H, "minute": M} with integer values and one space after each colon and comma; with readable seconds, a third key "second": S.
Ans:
{"hour": 2, "minute": 22, "second": 0}
